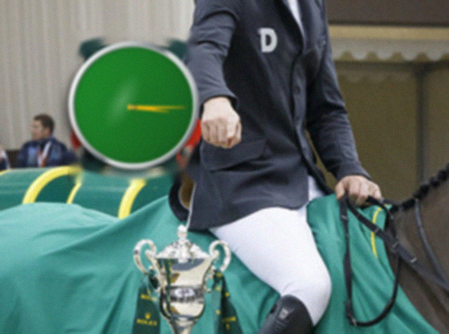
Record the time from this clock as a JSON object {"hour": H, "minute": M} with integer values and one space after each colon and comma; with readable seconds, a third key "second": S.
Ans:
{"hour": 3, "minute": 15}
